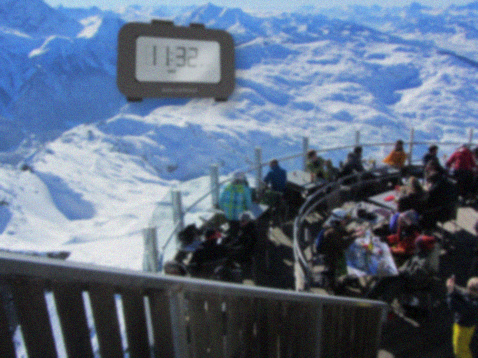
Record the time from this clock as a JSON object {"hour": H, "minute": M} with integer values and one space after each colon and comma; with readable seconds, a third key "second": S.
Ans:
{"hour": 11, "minute": 32}
